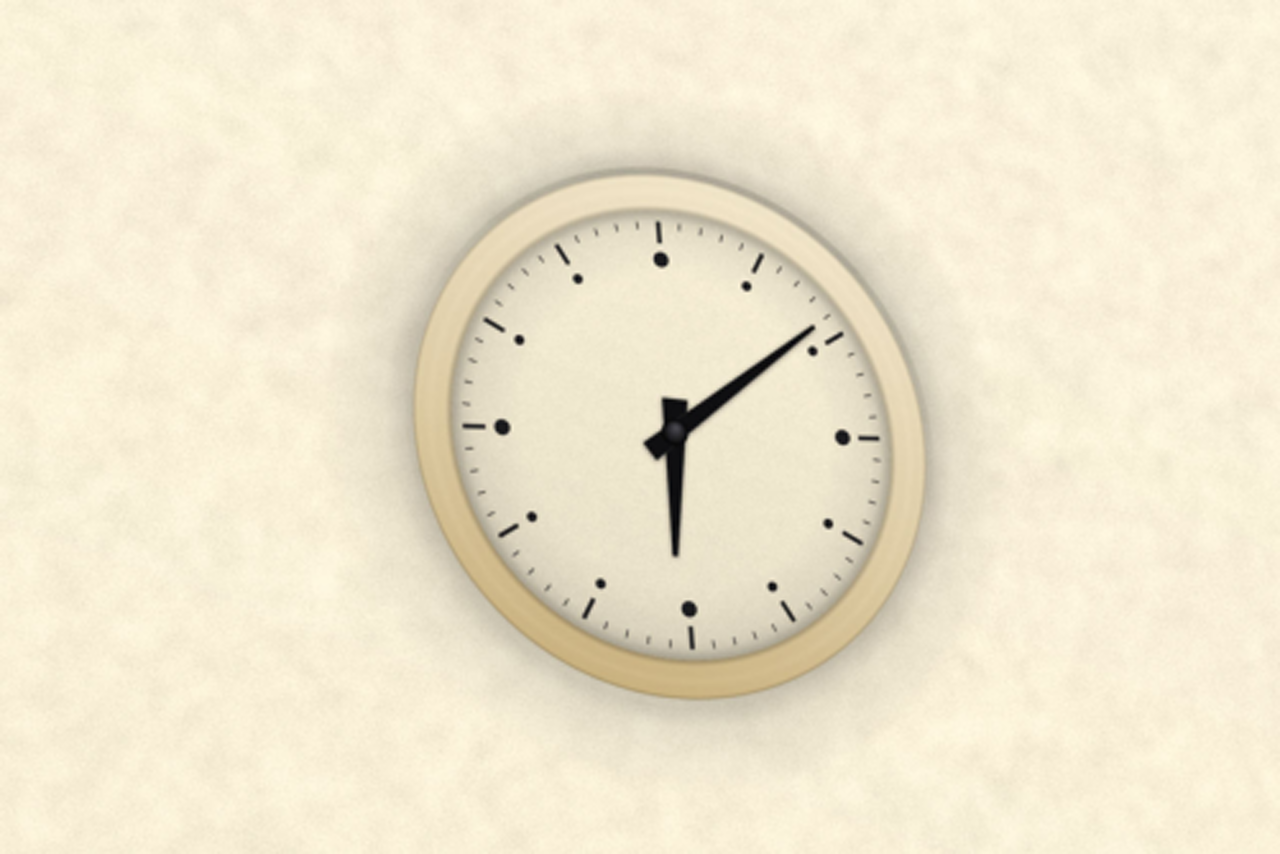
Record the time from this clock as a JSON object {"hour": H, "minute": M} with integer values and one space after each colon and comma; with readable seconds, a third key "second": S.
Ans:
{"hour": 6, "minute": 9}
